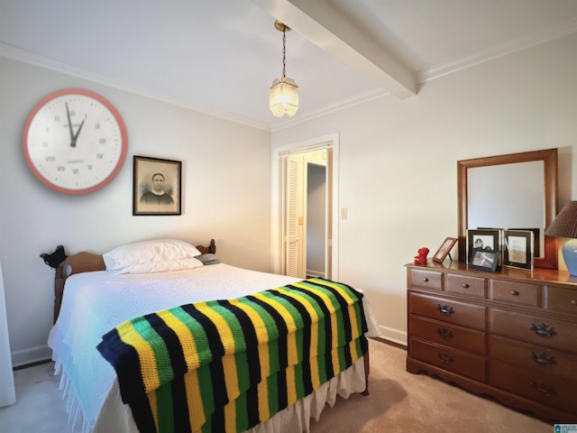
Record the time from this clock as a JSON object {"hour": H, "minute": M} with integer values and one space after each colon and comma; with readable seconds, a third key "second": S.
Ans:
{"hour": 12, "minute": 59}
